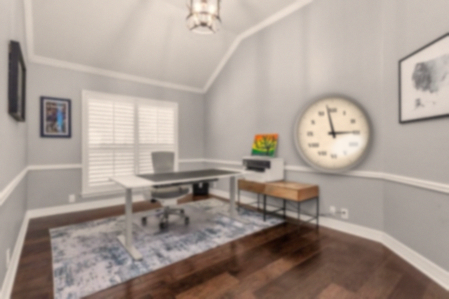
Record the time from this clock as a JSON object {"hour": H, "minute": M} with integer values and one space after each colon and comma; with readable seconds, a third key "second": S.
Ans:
{"hour": 2, "minute": 58}
